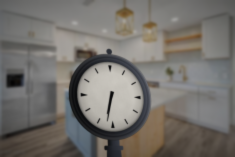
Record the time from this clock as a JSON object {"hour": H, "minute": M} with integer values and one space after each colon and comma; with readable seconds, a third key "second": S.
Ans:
{"hour": 6, "minute": 32}
